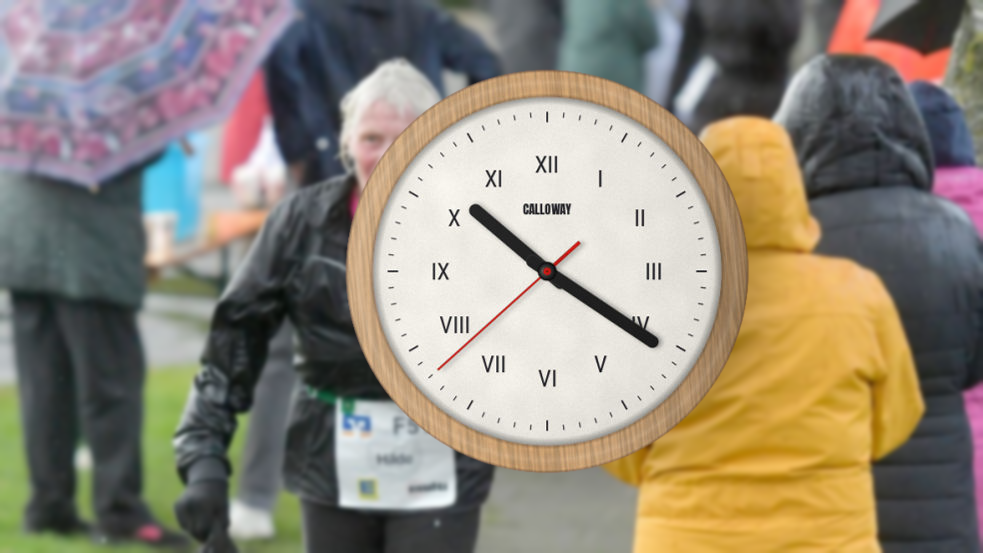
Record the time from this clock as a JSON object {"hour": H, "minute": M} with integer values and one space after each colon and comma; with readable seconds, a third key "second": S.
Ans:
{"hour": 10, "minute": 20, "second": 38}
